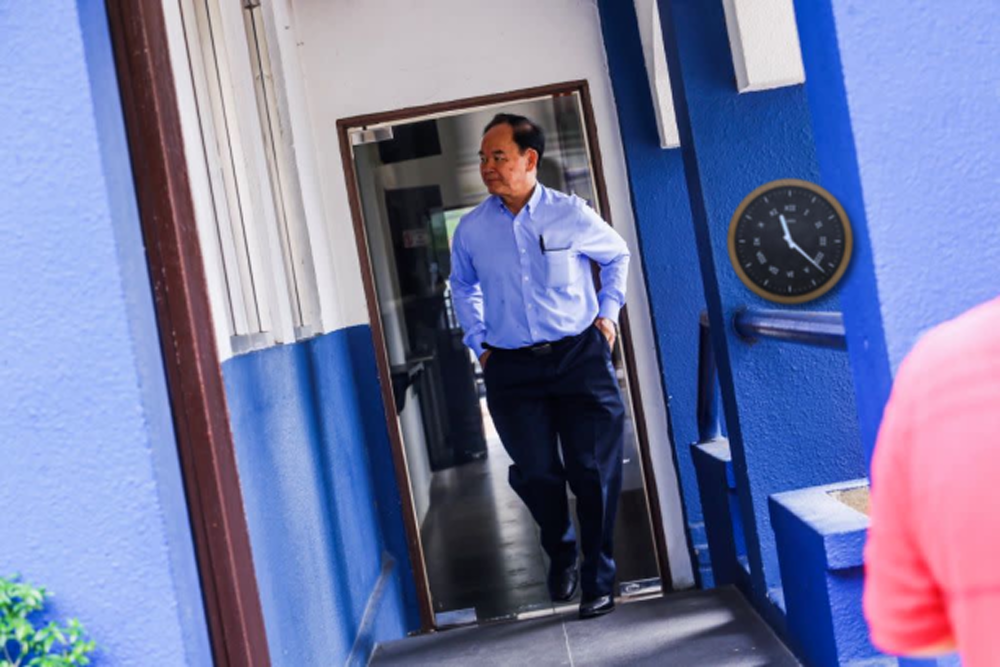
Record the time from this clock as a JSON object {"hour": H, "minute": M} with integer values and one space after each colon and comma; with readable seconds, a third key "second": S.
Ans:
{"hour": 11, "minute": 22}
